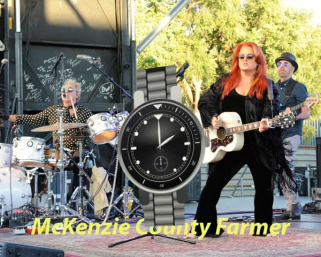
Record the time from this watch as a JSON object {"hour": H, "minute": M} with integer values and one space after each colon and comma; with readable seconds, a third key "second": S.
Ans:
{"hour": 2, "minute": 0}
